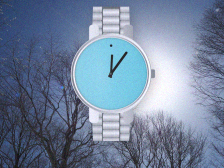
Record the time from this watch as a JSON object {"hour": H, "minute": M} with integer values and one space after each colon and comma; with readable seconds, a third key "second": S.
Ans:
{"hour": 12, "minute": 6}
